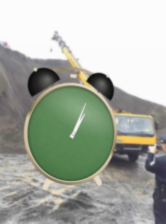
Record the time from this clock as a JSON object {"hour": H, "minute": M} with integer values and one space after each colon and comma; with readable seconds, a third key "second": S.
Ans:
{"hour": 1, "minute": 4}
